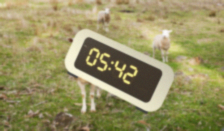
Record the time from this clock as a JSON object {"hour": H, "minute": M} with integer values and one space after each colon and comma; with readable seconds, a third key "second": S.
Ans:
{"hour": 5, "minute": 42}
